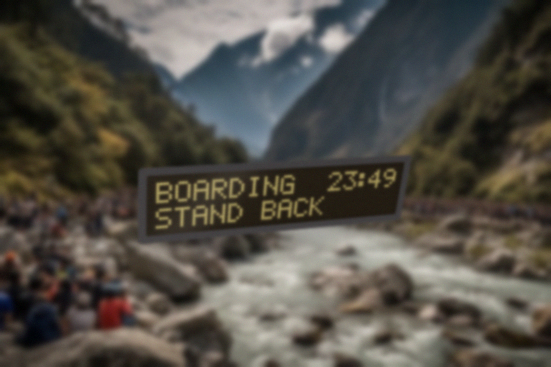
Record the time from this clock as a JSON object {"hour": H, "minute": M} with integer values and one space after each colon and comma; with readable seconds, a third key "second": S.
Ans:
{"hour": 23, "minute": 49}
